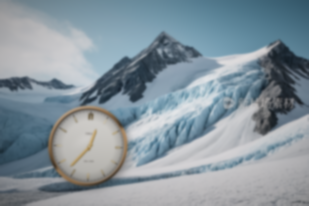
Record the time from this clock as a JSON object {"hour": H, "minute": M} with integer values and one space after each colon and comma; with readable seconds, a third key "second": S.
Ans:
{"hour": 12, "minute": 37}
